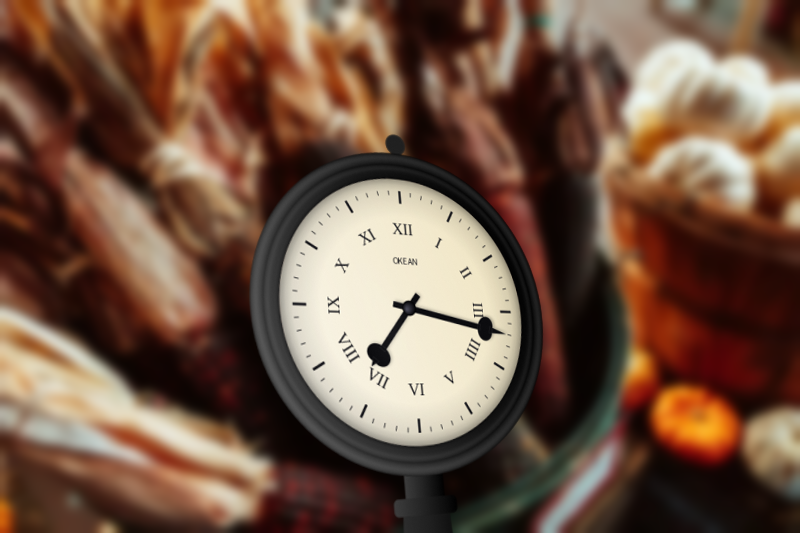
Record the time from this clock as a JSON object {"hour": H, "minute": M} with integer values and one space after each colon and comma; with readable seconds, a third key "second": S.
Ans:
{"hour": 7, "minute": 17}
